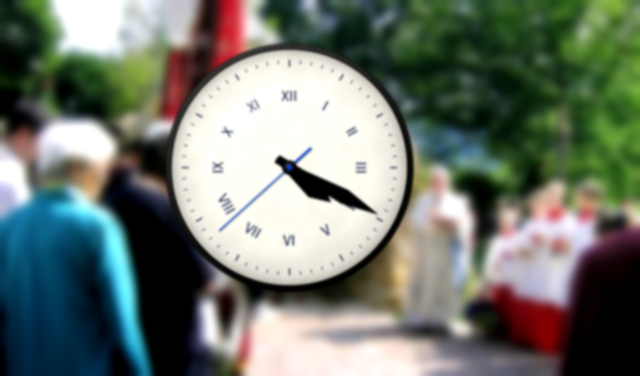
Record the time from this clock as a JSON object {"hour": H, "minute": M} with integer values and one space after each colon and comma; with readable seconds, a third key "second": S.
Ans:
{"hour": 4, "minute": 19, "second": 38}
